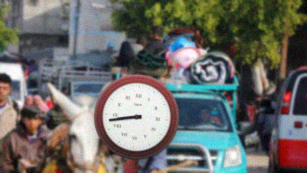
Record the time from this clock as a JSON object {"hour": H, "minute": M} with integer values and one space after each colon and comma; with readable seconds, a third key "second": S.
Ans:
{"hour": 8, "minute": 43}
